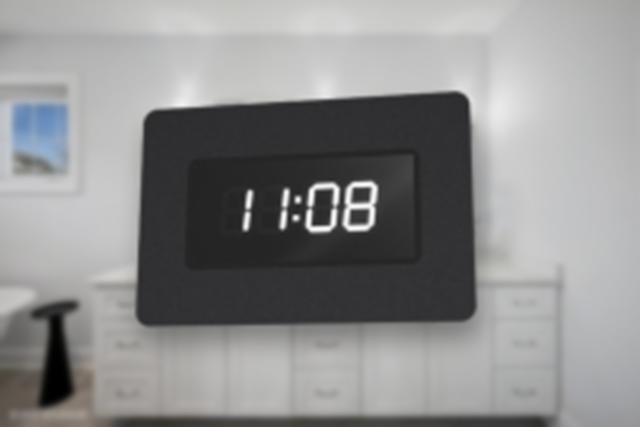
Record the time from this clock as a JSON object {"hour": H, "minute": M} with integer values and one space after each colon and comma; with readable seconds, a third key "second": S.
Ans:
{"hour": 11, "minute": 8}
